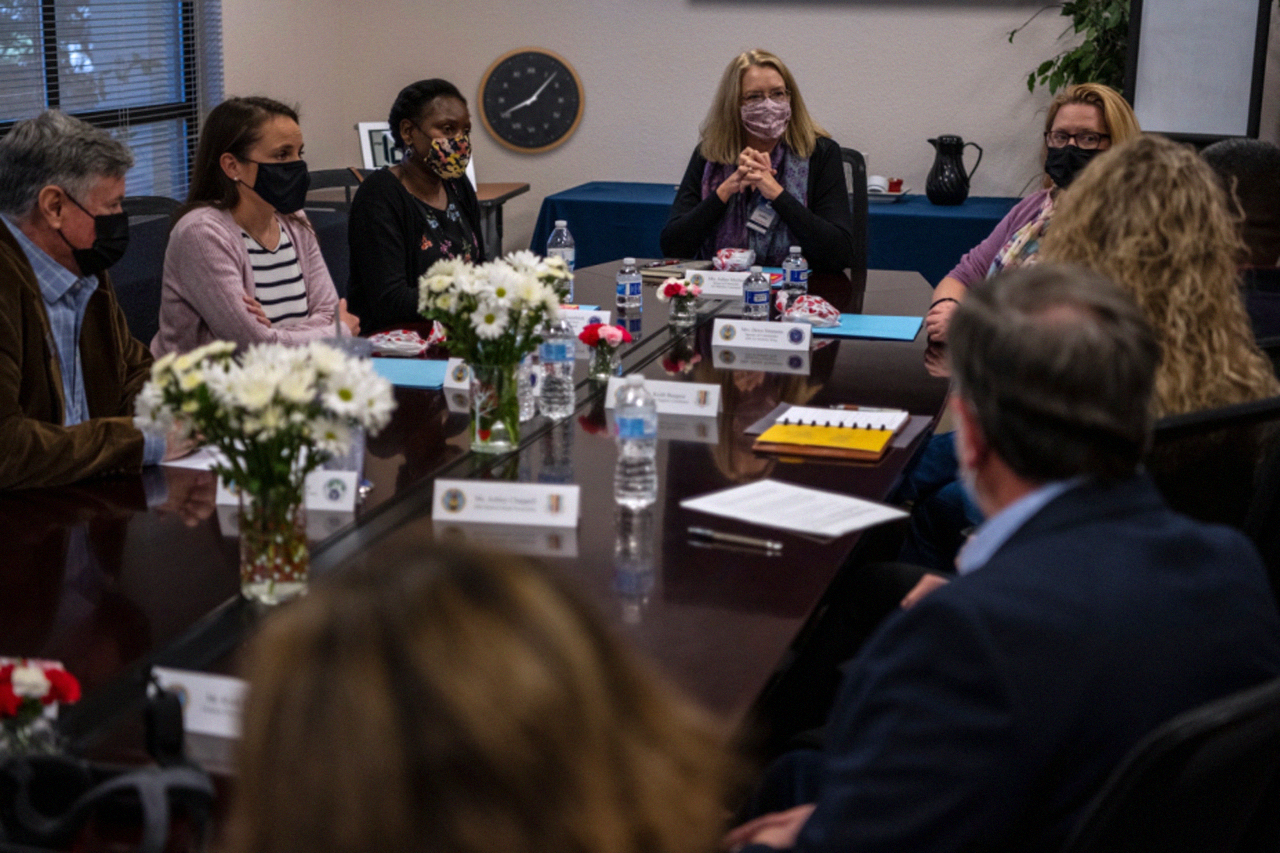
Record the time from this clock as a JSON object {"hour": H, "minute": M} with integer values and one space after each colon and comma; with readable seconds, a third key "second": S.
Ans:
{"hour": 8, "minute": 7}
